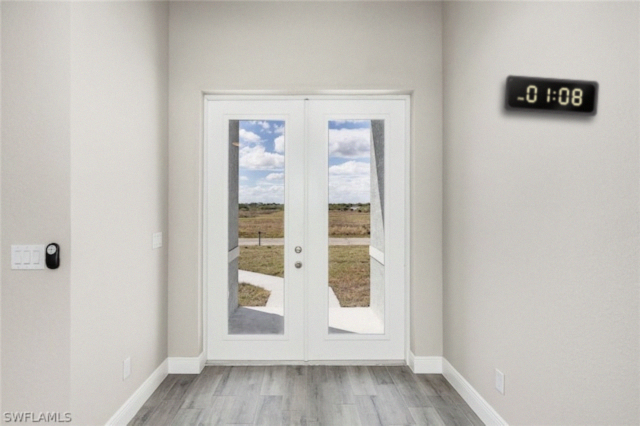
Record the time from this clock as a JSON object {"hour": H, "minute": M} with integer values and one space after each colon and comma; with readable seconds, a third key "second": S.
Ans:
{"hour": 1, "minute": 8}
